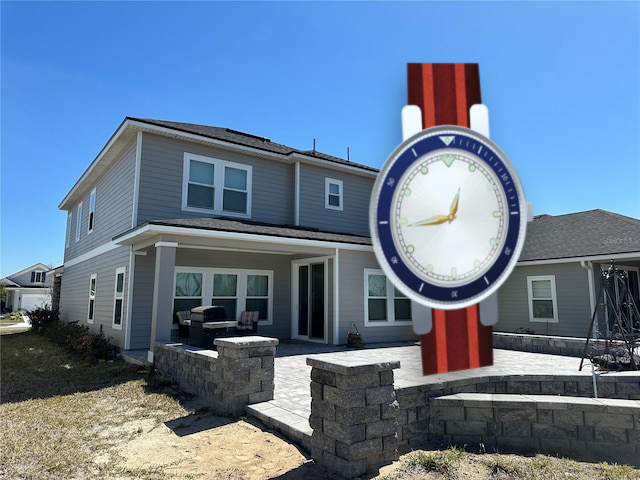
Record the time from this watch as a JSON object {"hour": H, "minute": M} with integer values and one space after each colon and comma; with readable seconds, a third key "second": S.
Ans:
{"hour": 12, "minute": 44}
